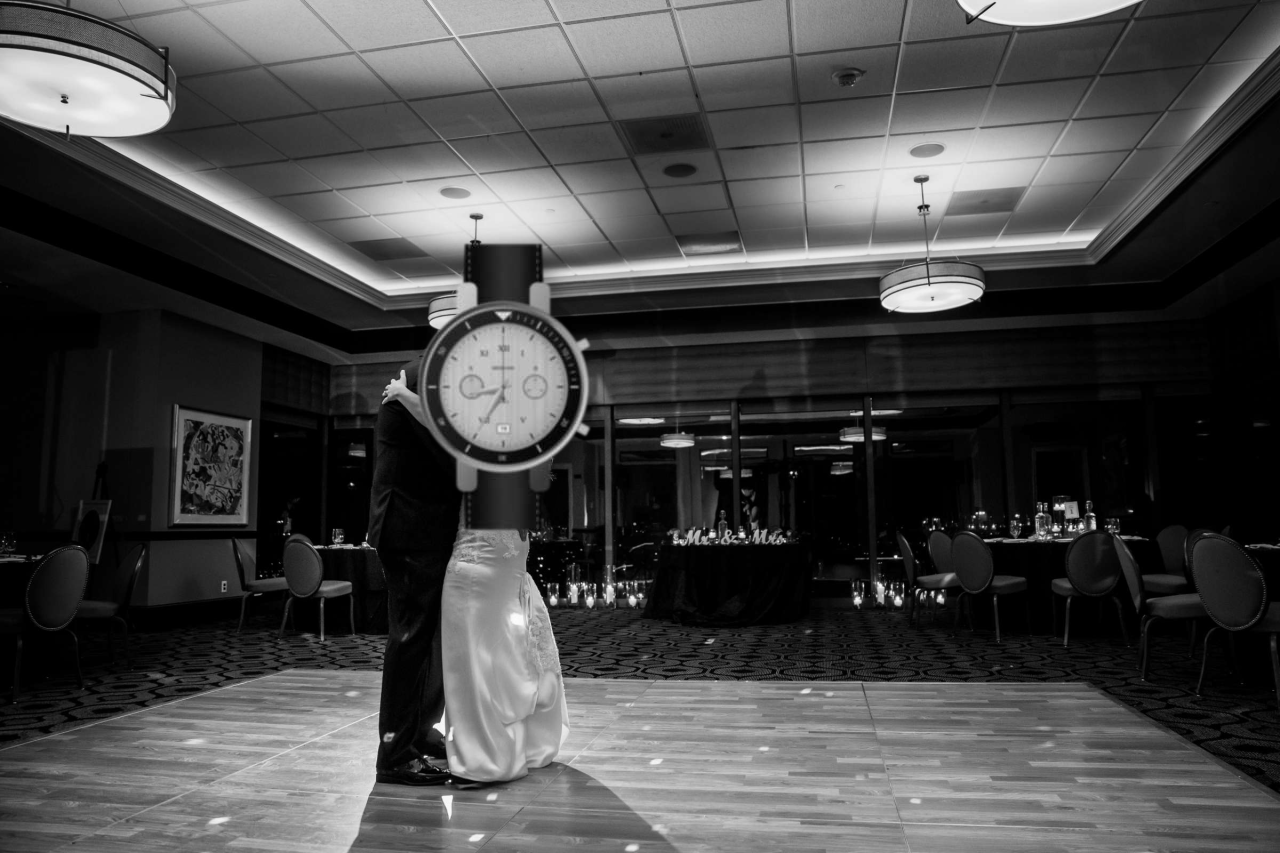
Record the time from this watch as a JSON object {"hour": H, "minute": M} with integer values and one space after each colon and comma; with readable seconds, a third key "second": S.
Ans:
{"hour": 8, "minute": 35}
